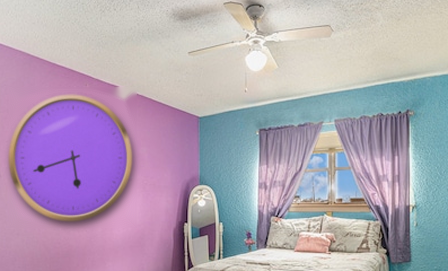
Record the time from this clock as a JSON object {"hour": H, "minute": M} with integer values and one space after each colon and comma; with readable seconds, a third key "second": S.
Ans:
{"hour": 5, "minute": 42}
